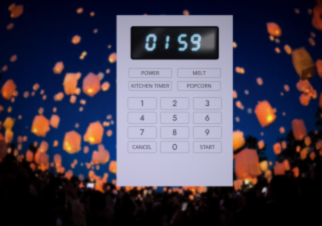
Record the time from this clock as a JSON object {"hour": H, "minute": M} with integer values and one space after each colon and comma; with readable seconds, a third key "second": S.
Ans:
{"hour": 1, "minute": 59}
